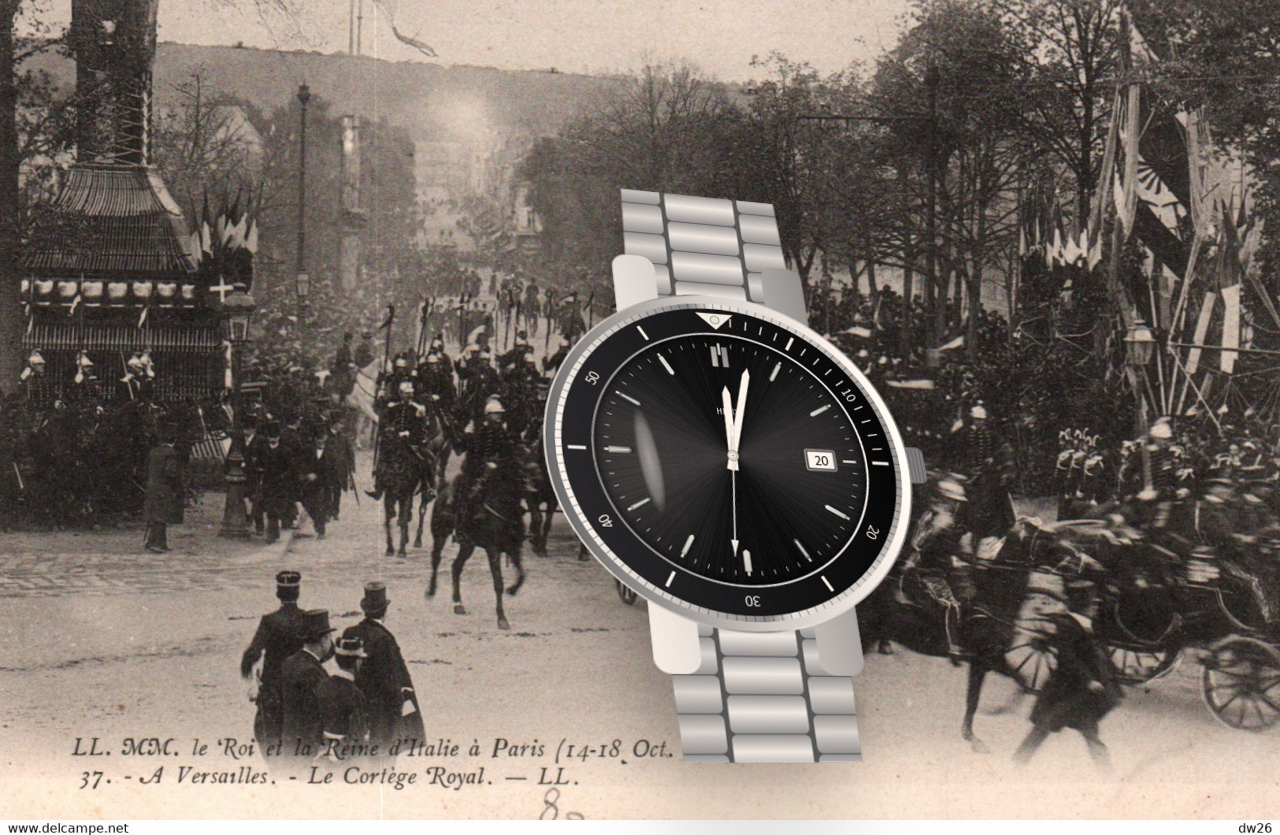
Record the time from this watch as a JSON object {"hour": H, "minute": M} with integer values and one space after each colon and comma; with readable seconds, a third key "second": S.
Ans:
{"hour": 12, "minute": 2, "second": 31}
